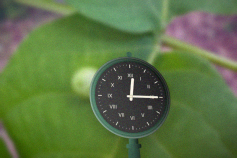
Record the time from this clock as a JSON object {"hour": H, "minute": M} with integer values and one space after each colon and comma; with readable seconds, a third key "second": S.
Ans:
{"hour": 12, "minute": 15}
